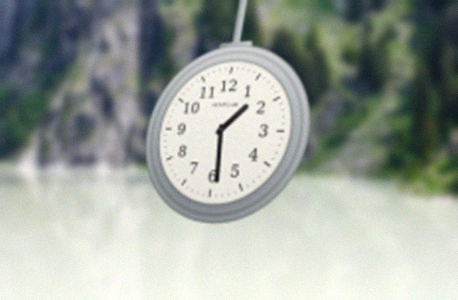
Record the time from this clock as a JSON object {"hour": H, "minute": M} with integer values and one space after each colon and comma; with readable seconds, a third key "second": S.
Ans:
{"hour": 1, "minute": 29}
